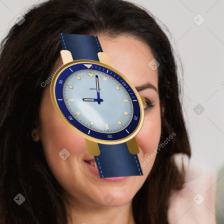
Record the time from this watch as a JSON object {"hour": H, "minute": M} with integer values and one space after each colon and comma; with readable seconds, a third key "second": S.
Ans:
{"hour": 9, "minute": 2}
